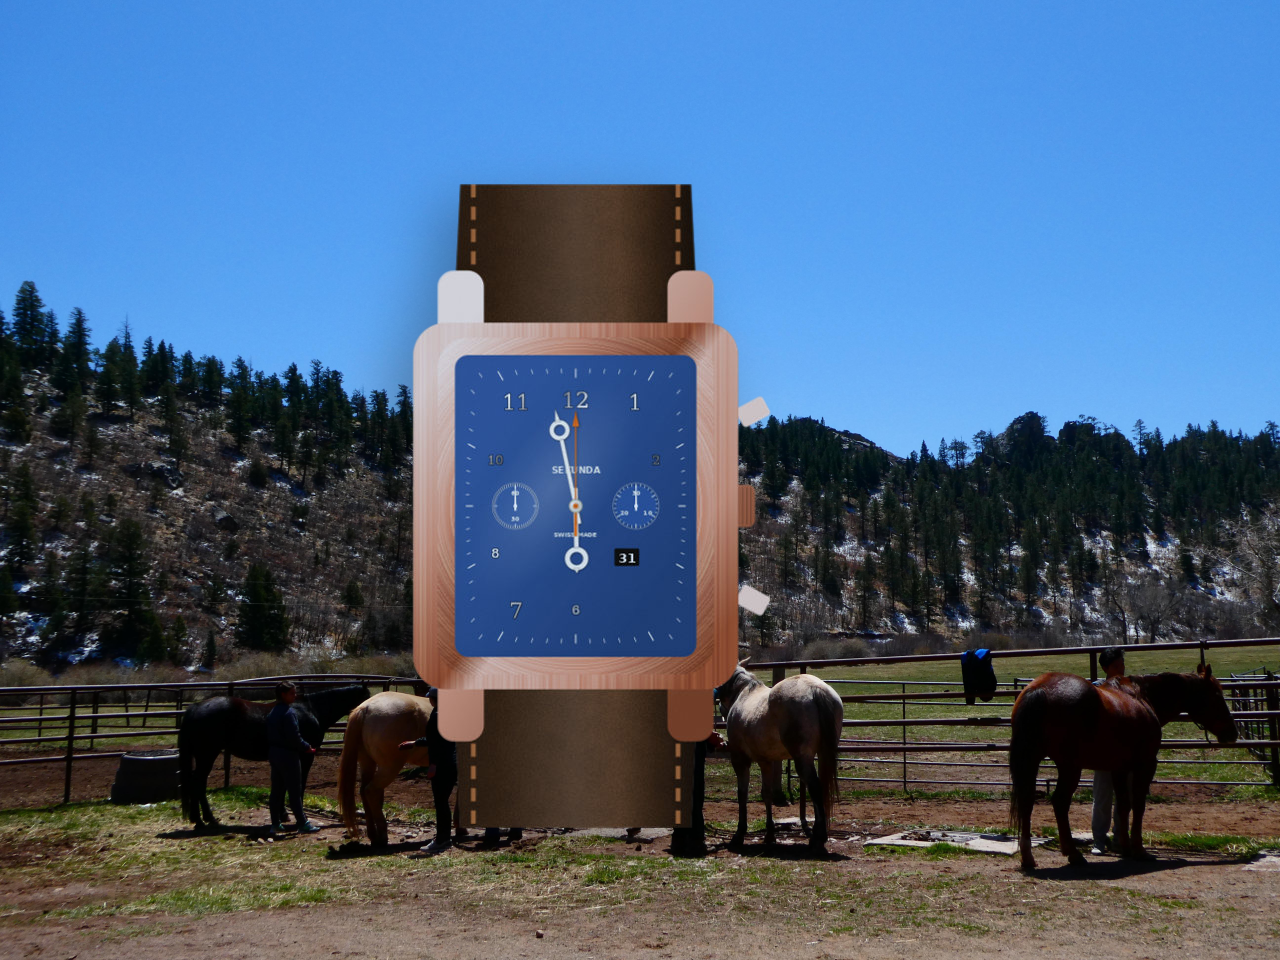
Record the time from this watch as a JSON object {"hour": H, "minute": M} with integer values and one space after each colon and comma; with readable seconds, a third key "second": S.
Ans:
{"hour": 5, "minute": 58}
